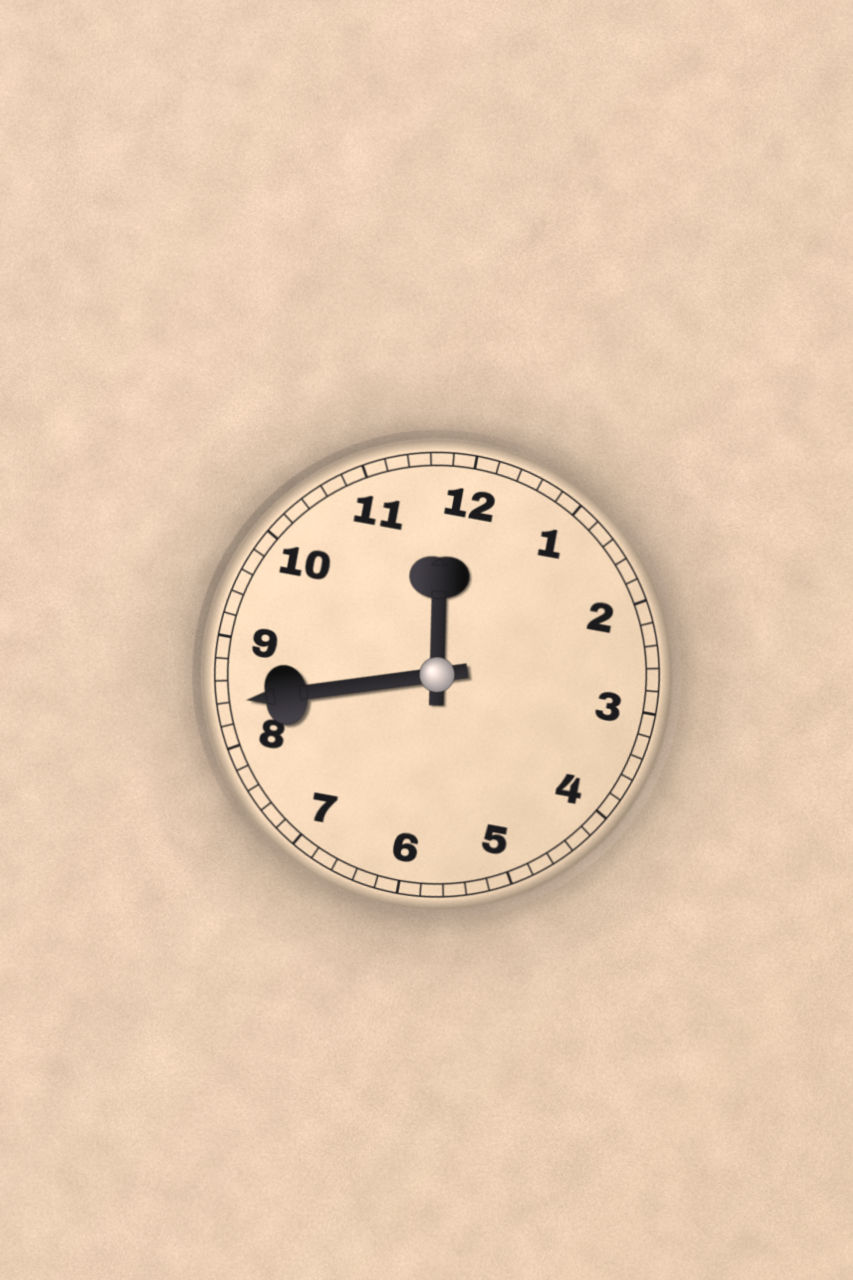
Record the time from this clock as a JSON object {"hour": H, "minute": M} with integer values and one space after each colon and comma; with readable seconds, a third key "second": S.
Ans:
{"hour": 11, "minute": 42}
